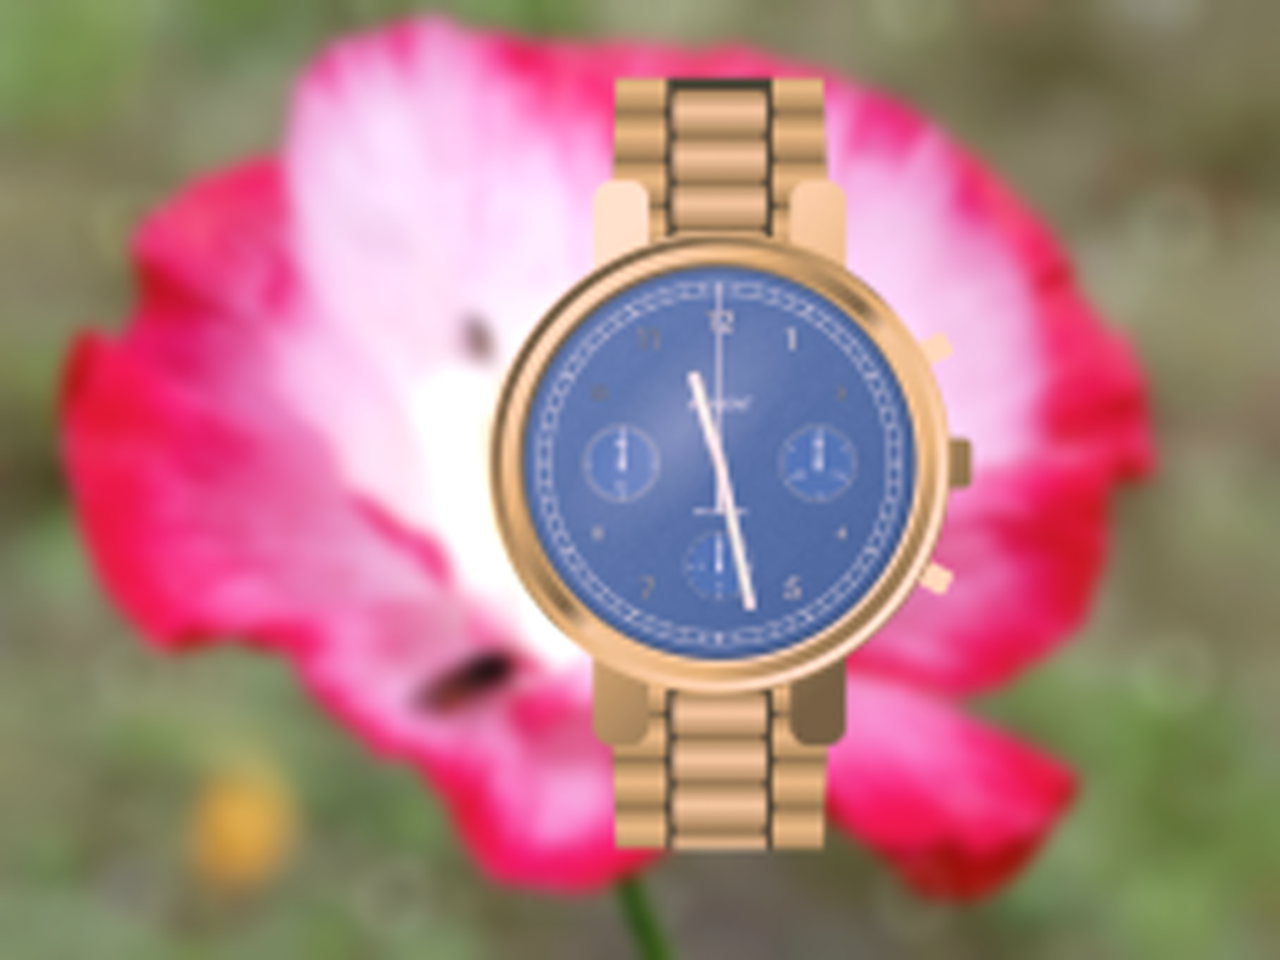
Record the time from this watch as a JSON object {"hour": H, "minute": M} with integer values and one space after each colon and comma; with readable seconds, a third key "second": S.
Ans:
{"hour": 11, "minute": 28}
